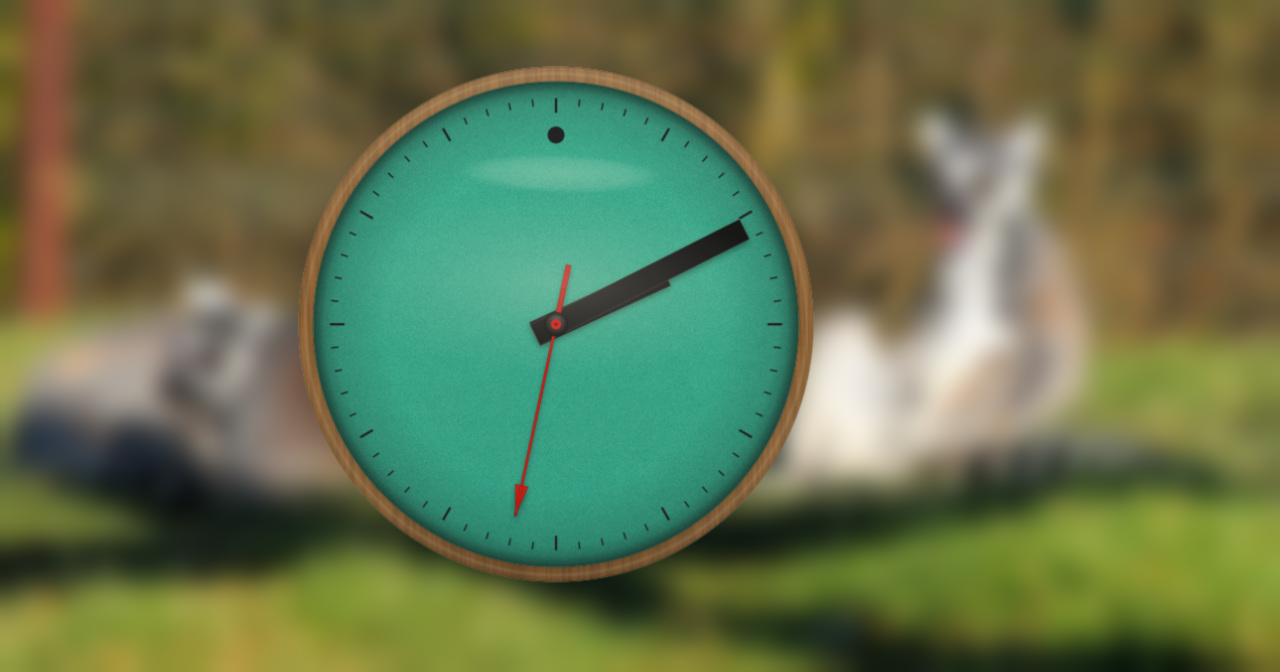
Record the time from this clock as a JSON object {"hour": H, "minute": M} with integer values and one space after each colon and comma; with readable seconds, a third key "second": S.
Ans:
{"hour": 2, "minute": 10, "second": 32}
